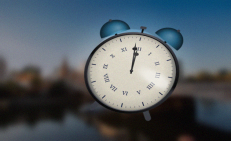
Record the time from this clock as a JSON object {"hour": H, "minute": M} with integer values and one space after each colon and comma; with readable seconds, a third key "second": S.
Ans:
{"hour": 11, "minute": 59}
